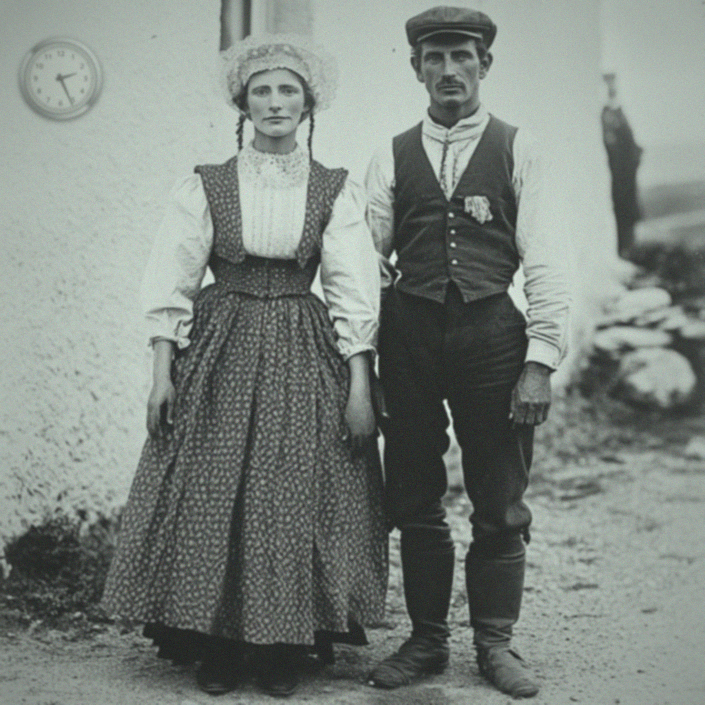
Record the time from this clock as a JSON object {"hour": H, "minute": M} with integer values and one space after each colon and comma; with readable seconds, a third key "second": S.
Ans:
{"hour": 2, "minute": 26}
